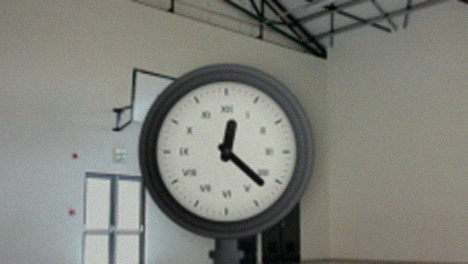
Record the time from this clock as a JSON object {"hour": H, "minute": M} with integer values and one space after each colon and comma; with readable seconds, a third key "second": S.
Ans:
{"hour": 12, "minute": 22}
